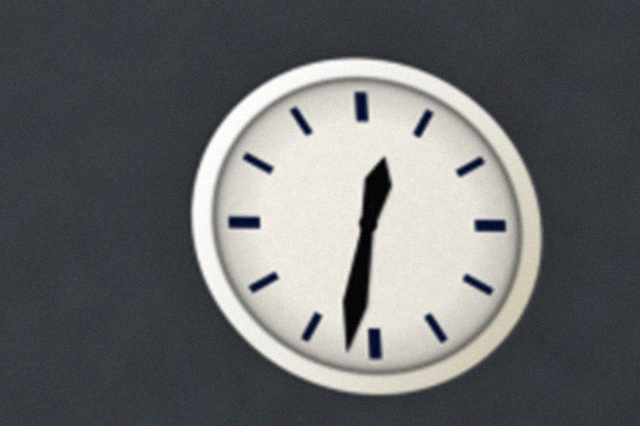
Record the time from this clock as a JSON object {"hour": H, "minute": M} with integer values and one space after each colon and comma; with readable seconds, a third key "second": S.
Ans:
{"hour": 12, "minute": 32}
